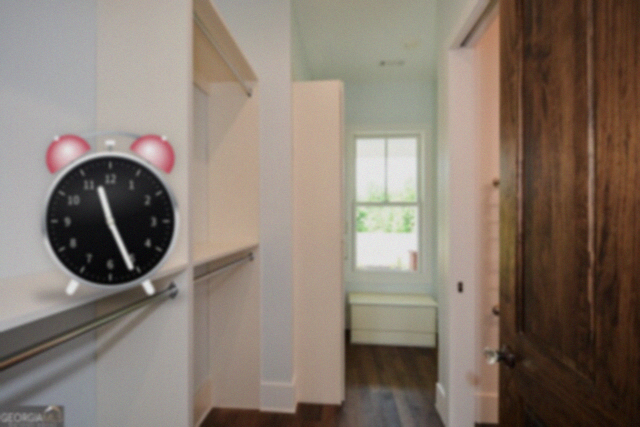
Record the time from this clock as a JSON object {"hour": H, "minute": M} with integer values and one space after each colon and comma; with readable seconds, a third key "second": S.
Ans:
{"hour": 11, "minute": 26}
